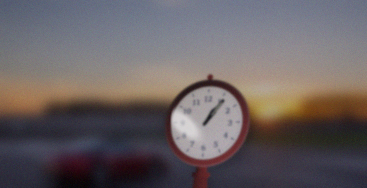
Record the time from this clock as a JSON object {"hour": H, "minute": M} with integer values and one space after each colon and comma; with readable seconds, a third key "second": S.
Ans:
{"hour": 1, "minute": 6}
